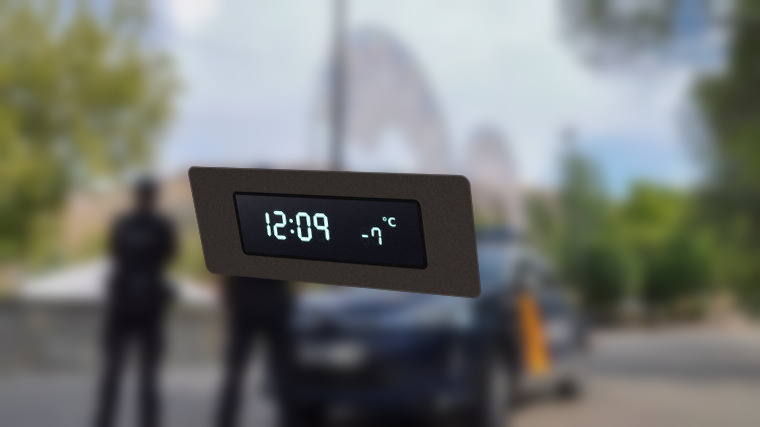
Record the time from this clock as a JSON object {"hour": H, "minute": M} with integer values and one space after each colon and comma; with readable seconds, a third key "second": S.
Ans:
{"hour": 12, "minute": 9}
